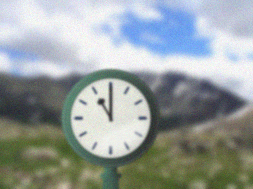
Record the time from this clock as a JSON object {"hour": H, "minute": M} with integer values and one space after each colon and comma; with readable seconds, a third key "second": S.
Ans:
{"hour": 11, "minute": 0}
